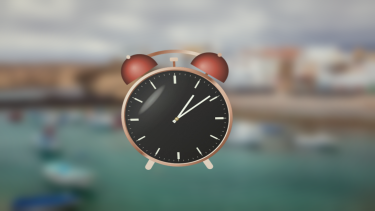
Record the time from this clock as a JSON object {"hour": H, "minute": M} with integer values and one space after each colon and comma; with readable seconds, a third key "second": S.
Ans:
{"hour": 1, "minute": 9}
